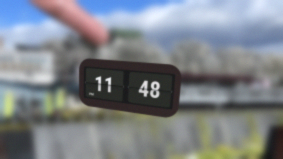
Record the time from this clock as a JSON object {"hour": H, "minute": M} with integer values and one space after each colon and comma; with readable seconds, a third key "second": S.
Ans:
{"hour": 11, "minute": 48}
